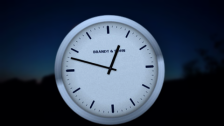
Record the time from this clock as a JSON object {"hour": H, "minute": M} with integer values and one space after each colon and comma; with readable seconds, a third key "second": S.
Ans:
{"hour": 12, "minute": 48}
